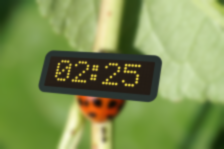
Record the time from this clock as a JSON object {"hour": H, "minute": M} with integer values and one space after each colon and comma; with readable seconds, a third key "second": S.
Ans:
{"hour": 2, "minute": 25}
